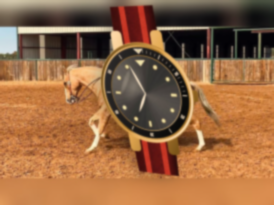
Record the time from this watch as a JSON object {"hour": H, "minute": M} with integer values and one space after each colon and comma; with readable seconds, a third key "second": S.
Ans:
{"hour": 6, "minute": 56}
